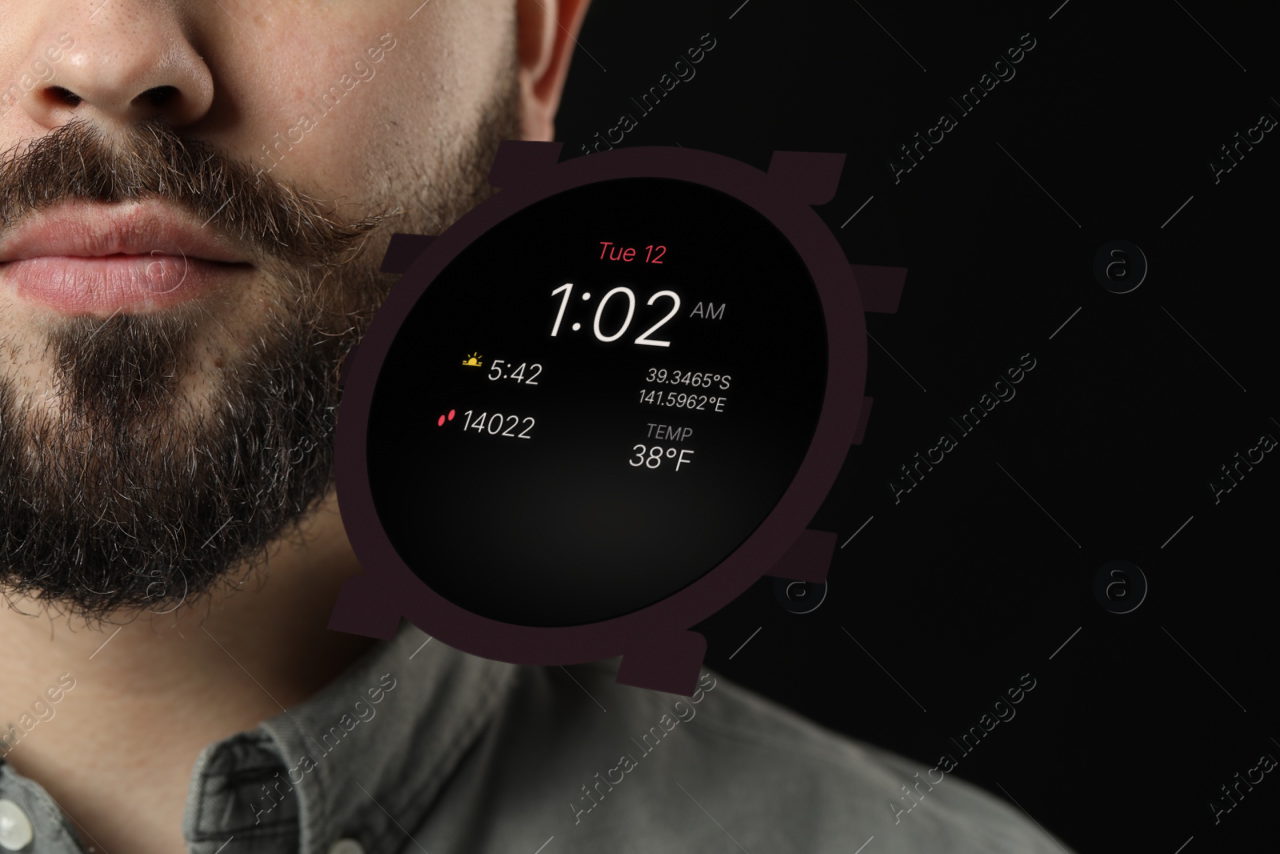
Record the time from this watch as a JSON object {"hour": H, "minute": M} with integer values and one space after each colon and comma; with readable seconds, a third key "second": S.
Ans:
{"hour": 1, "minute": 2}
